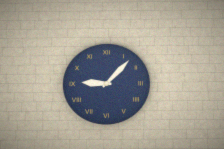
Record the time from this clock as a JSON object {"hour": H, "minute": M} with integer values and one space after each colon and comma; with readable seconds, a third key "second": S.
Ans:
{"hour": 9, "minute": 7}
